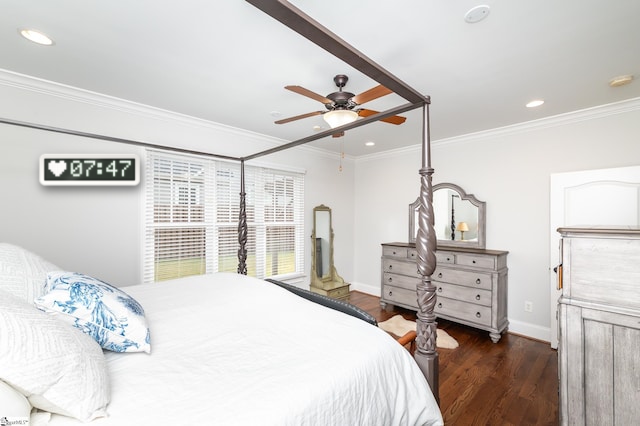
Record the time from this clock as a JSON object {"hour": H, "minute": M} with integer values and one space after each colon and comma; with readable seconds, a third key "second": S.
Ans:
{"hour": 7, "minute": 47}
